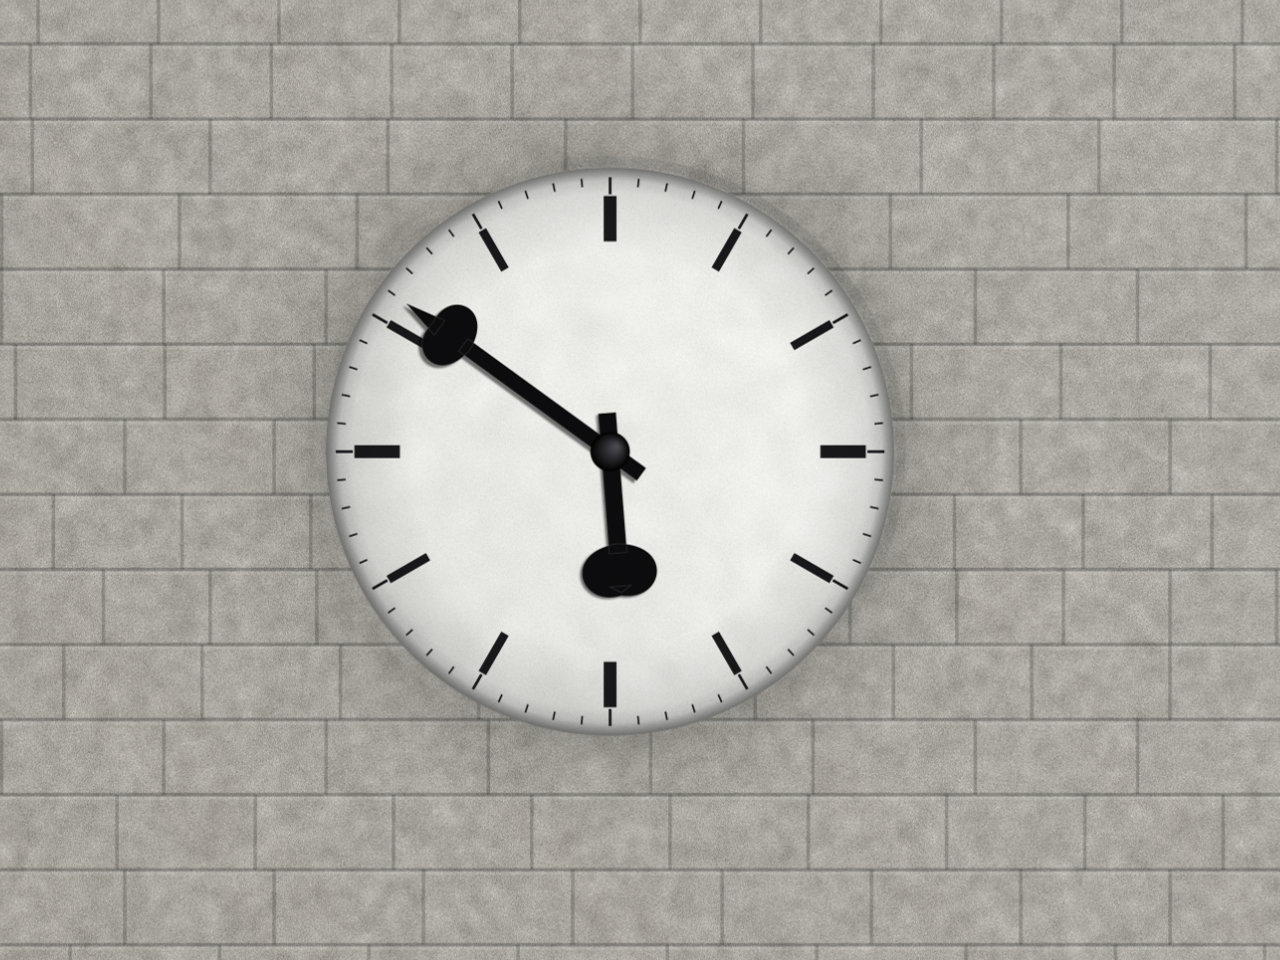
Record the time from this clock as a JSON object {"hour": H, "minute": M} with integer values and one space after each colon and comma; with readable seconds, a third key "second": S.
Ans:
{"hour": 5, "minute": 51}
